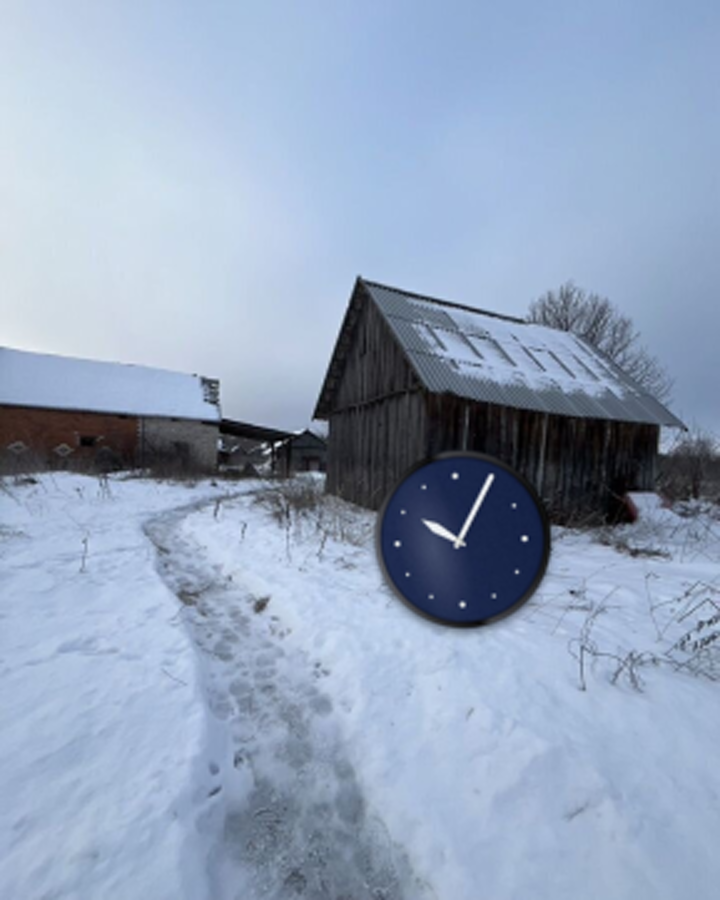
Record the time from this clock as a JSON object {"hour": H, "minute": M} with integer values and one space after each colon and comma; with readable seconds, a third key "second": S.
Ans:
{"hour": 10, "minute": 5}
